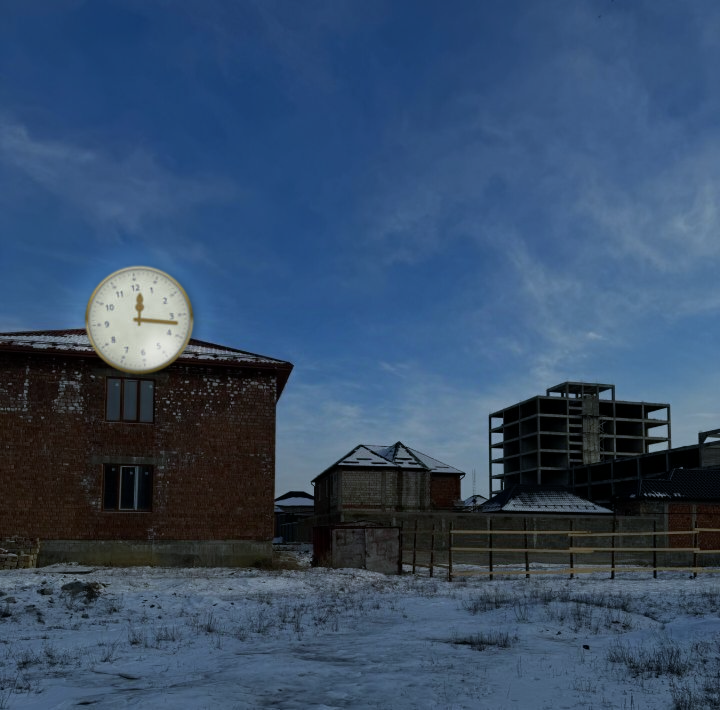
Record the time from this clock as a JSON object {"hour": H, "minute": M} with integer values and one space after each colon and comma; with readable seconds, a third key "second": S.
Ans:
{"hour": 12, "minute": 17}
